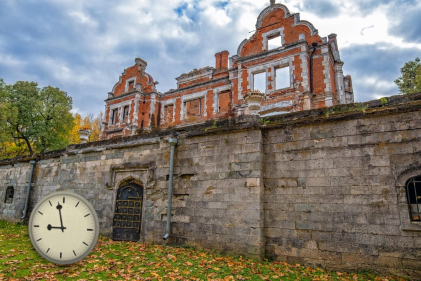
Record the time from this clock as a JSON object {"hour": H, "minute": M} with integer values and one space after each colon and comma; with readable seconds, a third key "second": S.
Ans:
{"hour": 8, "minute": 58}
